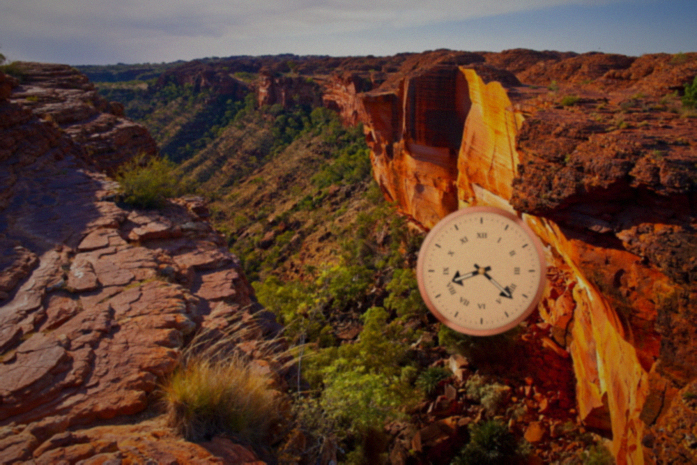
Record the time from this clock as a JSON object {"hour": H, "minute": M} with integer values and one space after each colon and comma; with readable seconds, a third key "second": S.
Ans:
{"hour": 8, "minute": 22}
